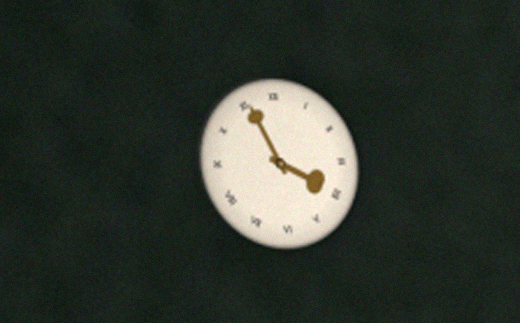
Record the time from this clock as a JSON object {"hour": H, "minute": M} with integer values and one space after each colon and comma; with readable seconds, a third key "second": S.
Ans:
{"hour": 3, "minute": 56}
